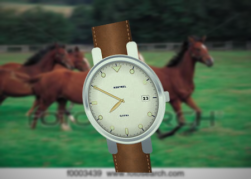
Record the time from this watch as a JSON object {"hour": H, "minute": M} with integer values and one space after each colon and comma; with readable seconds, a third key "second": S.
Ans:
{"hour": 7, "minute": 50}
